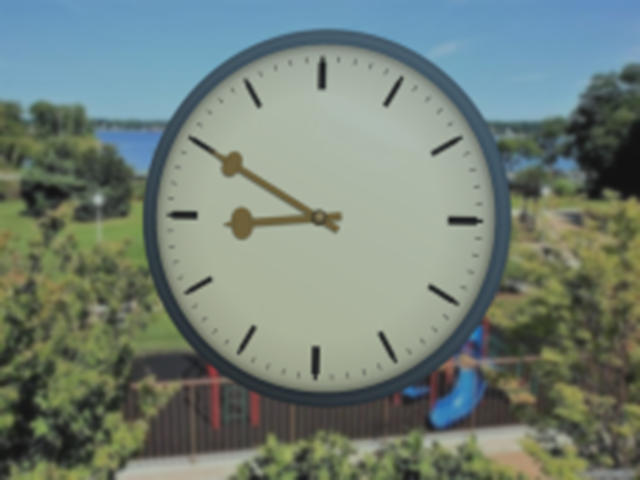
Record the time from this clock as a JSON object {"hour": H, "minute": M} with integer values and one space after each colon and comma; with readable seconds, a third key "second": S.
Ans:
{"hour": 8, "minute": 50}
